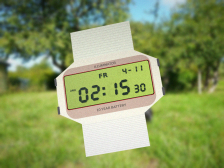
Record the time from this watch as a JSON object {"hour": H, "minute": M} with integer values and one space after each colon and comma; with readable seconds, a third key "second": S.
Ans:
{"hour": 2, "minute": 15, "second": 30}
